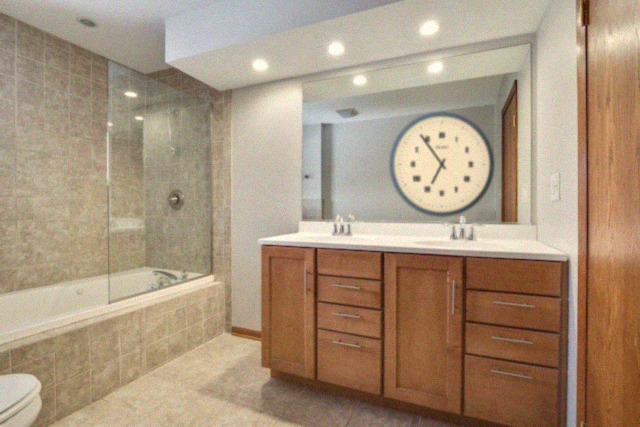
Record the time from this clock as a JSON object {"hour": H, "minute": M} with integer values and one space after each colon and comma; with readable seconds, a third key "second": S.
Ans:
{"hour": 6, "minute": 54}
